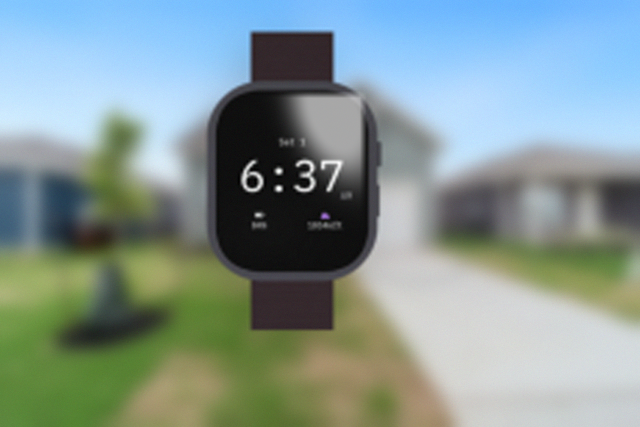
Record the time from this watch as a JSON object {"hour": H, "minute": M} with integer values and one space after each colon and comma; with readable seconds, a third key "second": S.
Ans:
{"hour": 6, "minute": 37}
